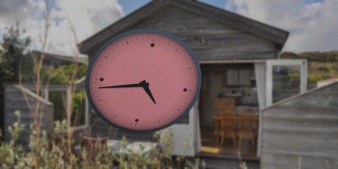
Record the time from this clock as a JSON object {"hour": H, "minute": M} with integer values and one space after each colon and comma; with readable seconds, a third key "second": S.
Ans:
{"hour": 4, "minute": 43}
